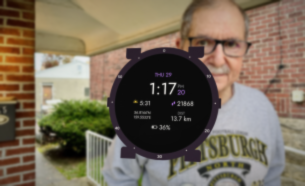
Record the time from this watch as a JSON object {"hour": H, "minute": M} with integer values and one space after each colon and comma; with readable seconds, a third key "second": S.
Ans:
{"hour": 1, "minute": 17}
